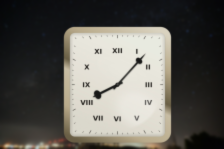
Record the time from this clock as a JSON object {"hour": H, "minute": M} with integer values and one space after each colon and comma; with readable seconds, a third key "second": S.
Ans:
{"hour": 8, "minute": 7}
